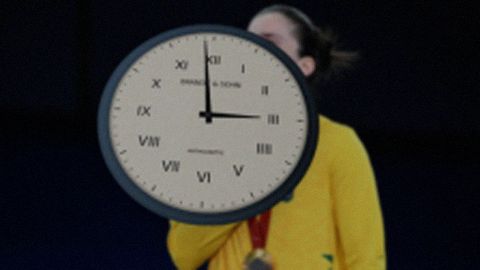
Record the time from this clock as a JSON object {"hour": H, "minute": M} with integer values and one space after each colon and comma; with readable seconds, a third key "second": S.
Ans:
{"hour": 2, "minute": 59}
